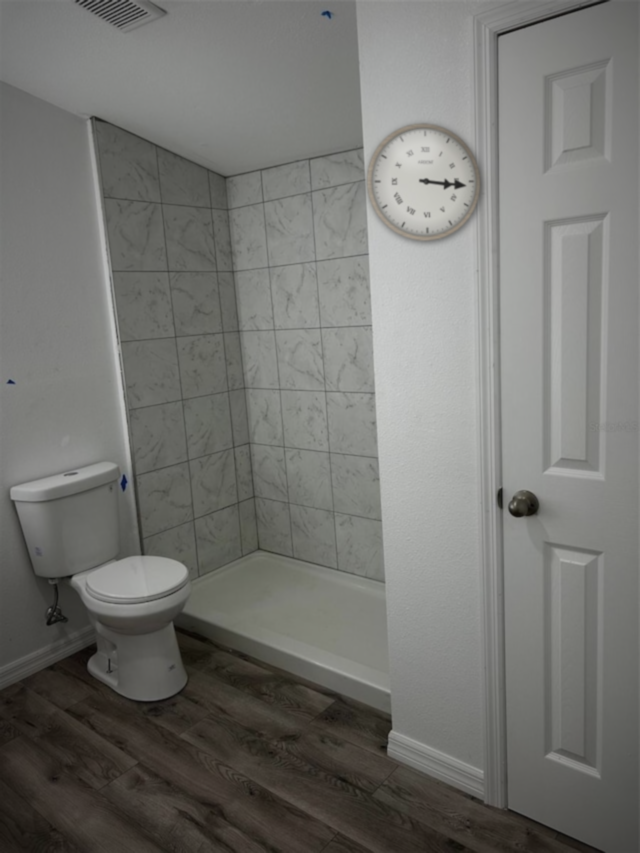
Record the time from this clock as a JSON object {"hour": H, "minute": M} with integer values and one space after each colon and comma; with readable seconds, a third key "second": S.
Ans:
{"hour": 3, "minute": 16}
